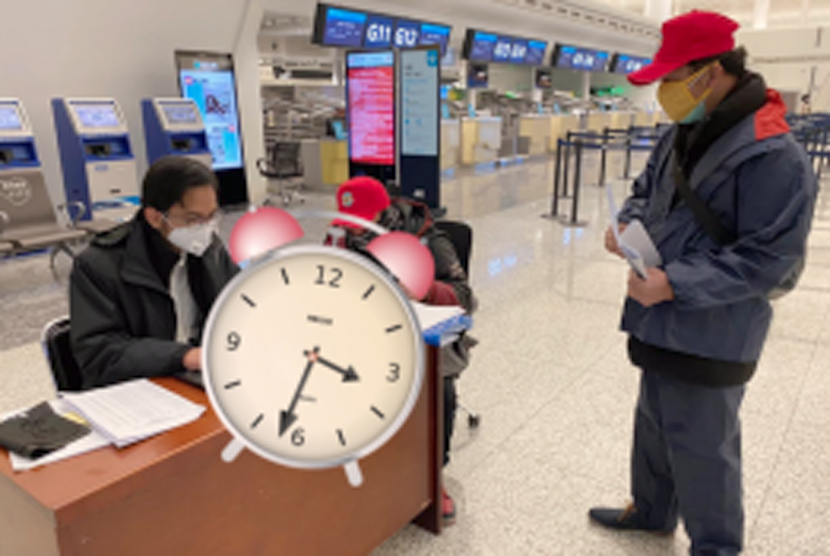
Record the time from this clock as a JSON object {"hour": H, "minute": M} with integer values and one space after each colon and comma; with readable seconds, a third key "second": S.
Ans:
{"hour": 3, "minute": 32}
